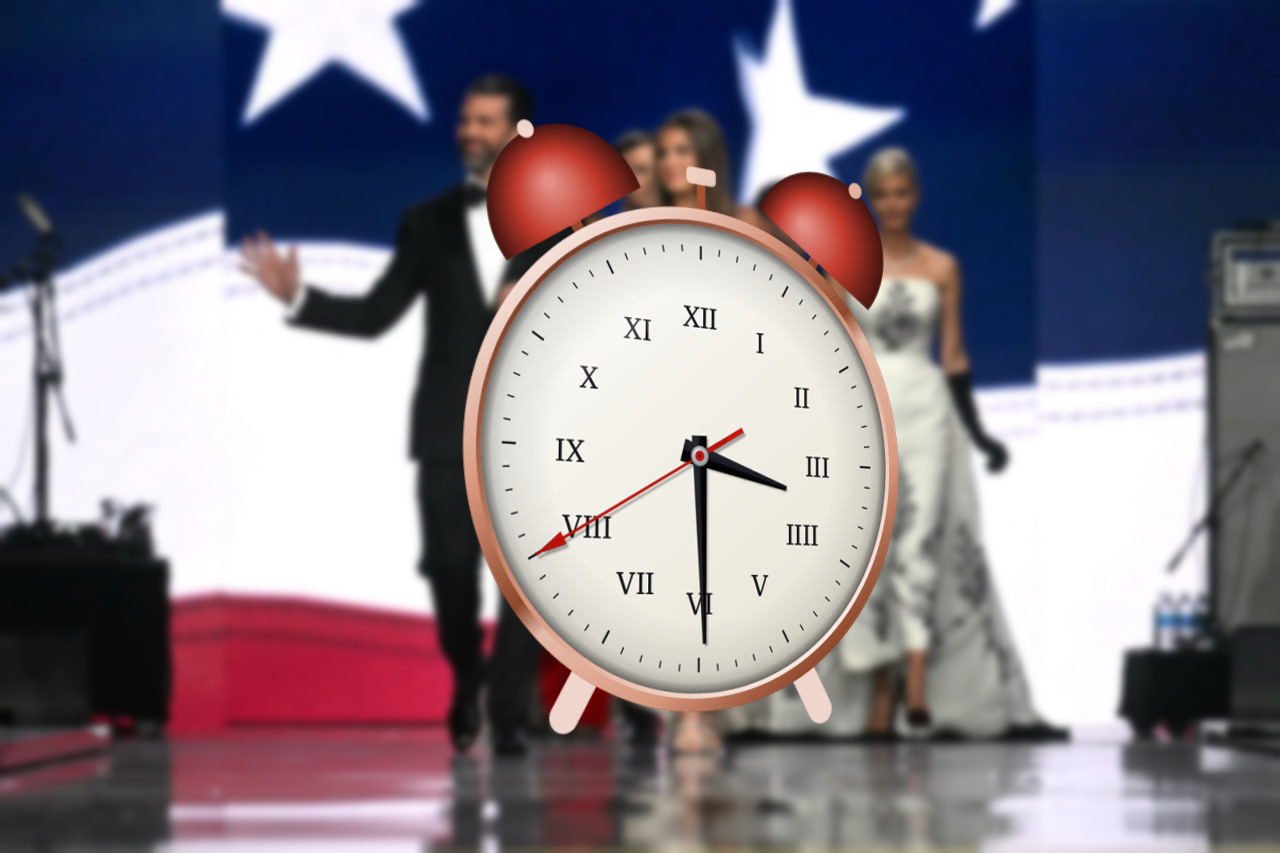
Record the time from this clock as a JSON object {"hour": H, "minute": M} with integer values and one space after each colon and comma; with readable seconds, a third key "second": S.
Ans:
{"hour": 3, "minute": 29, "second": 40}
